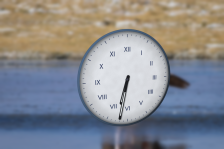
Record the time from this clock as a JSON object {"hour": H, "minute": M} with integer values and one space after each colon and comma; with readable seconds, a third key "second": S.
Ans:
{"hour": 6, "minute": 32}
